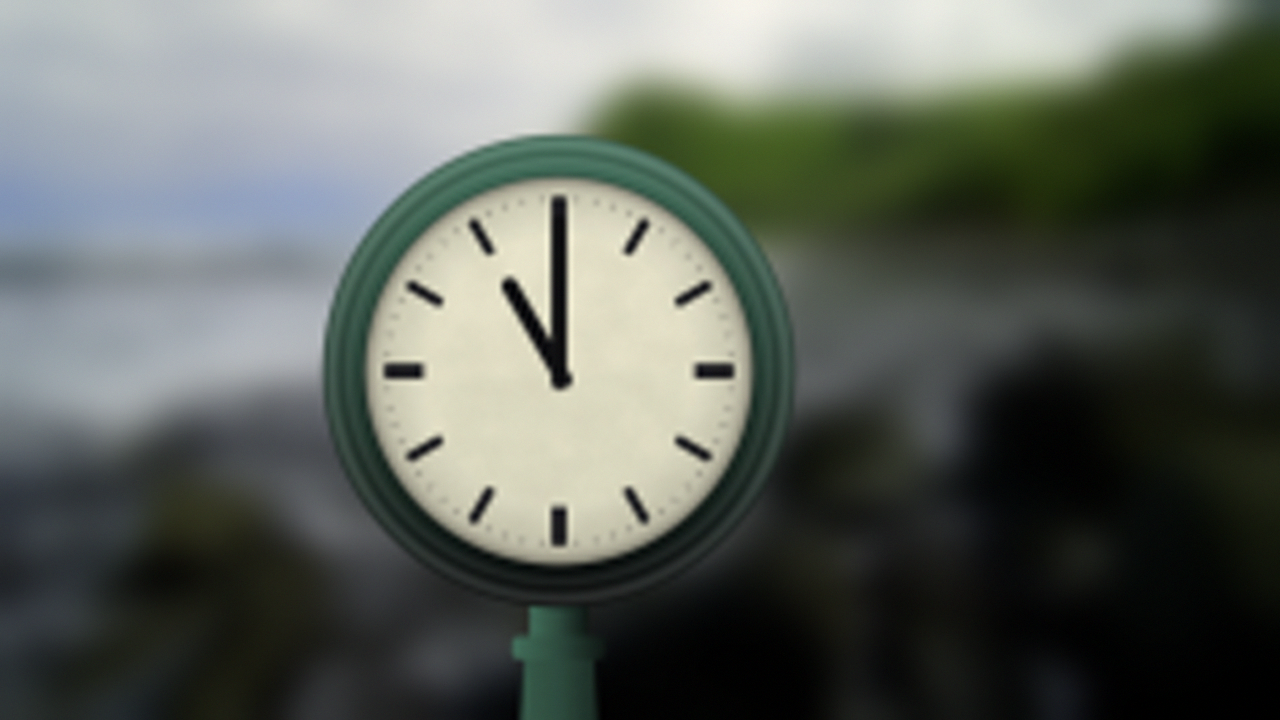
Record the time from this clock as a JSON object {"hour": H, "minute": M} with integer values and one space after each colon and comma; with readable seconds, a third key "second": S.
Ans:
{"hour": 11, "minute": 0}
